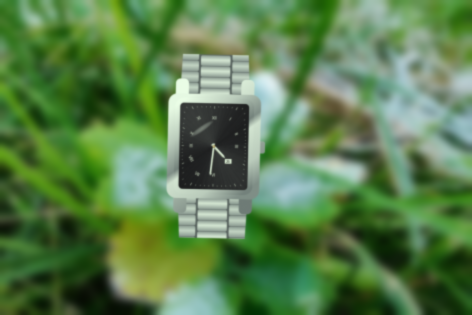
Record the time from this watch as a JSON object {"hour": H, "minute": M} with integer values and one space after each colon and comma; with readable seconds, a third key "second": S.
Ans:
{"hour": 4, "minute": 31}
